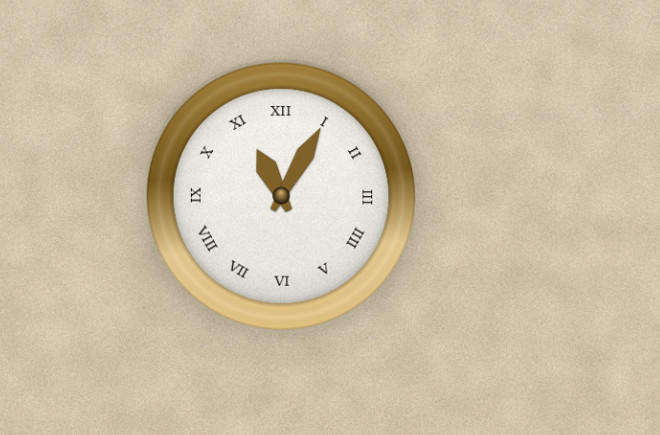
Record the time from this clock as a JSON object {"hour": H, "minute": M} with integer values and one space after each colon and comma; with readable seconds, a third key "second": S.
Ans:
{"hour": 11, "minute": 5}
